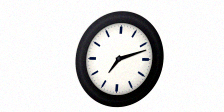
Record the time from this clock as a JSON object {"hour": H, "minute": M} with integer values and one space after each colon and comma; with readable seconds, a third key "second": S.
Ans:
{"hour": 7, "minute": 12}
